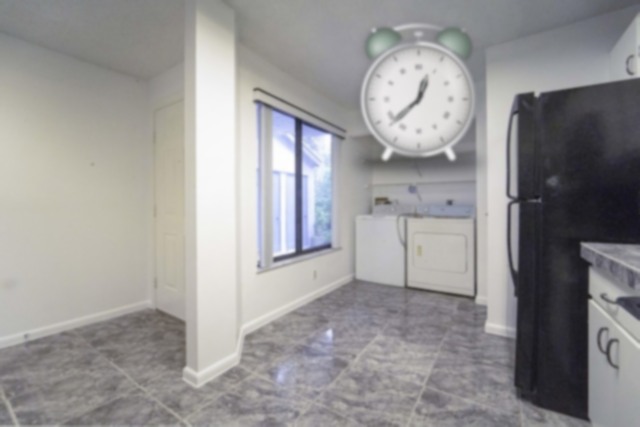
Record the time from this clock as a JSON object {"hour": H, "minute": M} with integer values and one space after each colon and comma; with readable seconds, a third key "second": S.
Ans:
{"hour": 12, "minute": 38}
